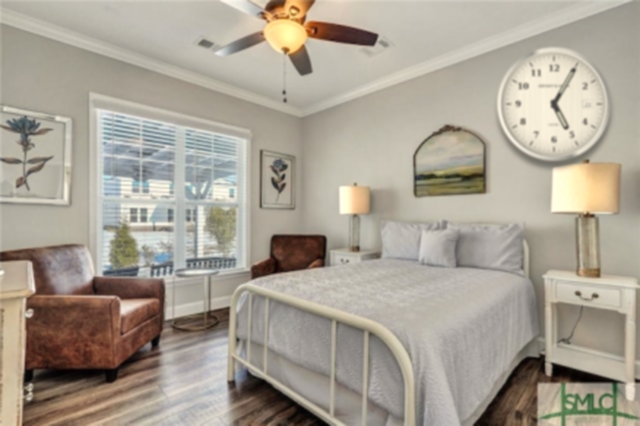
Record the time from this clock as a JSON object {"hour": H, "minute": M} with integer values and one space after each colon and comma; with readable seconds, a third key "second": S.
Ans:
{"hour": 5, "minute": 5}
